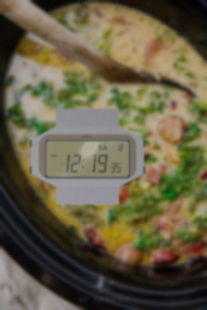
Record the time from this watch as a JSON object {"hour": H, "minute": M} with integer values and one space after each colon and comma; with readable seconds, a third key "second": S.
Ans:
{"hour": 12, "minute": 19}
